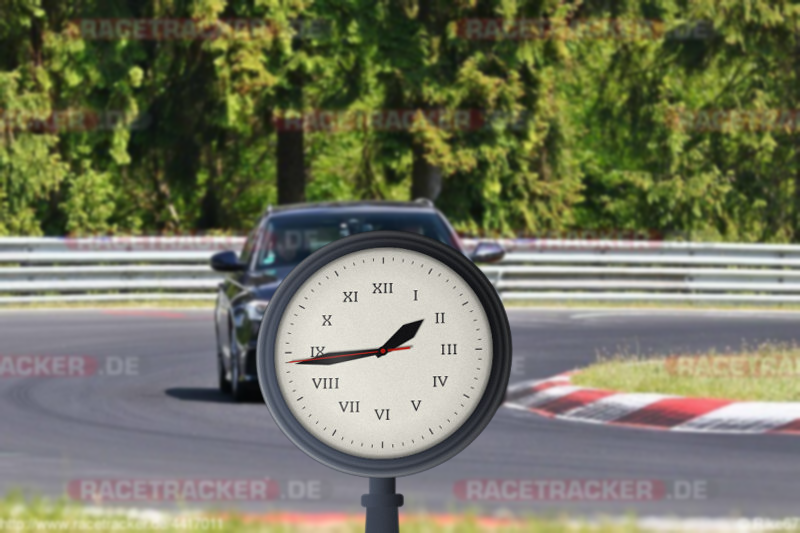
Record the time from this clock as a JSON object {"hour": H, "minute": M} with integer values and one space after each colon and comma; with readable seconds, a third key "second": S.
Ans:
{"hour": 1, "minute": 43, "second": 44}
